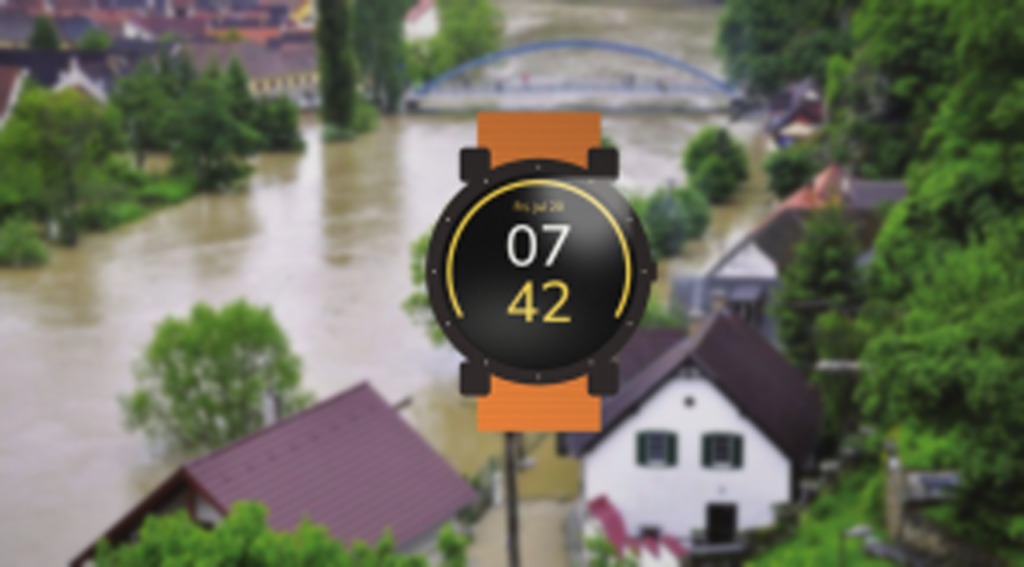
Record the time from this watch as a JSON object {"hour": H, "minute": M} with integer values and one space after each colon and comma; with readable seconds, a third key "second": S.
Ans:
{"hour": 7, "minute": 42}
